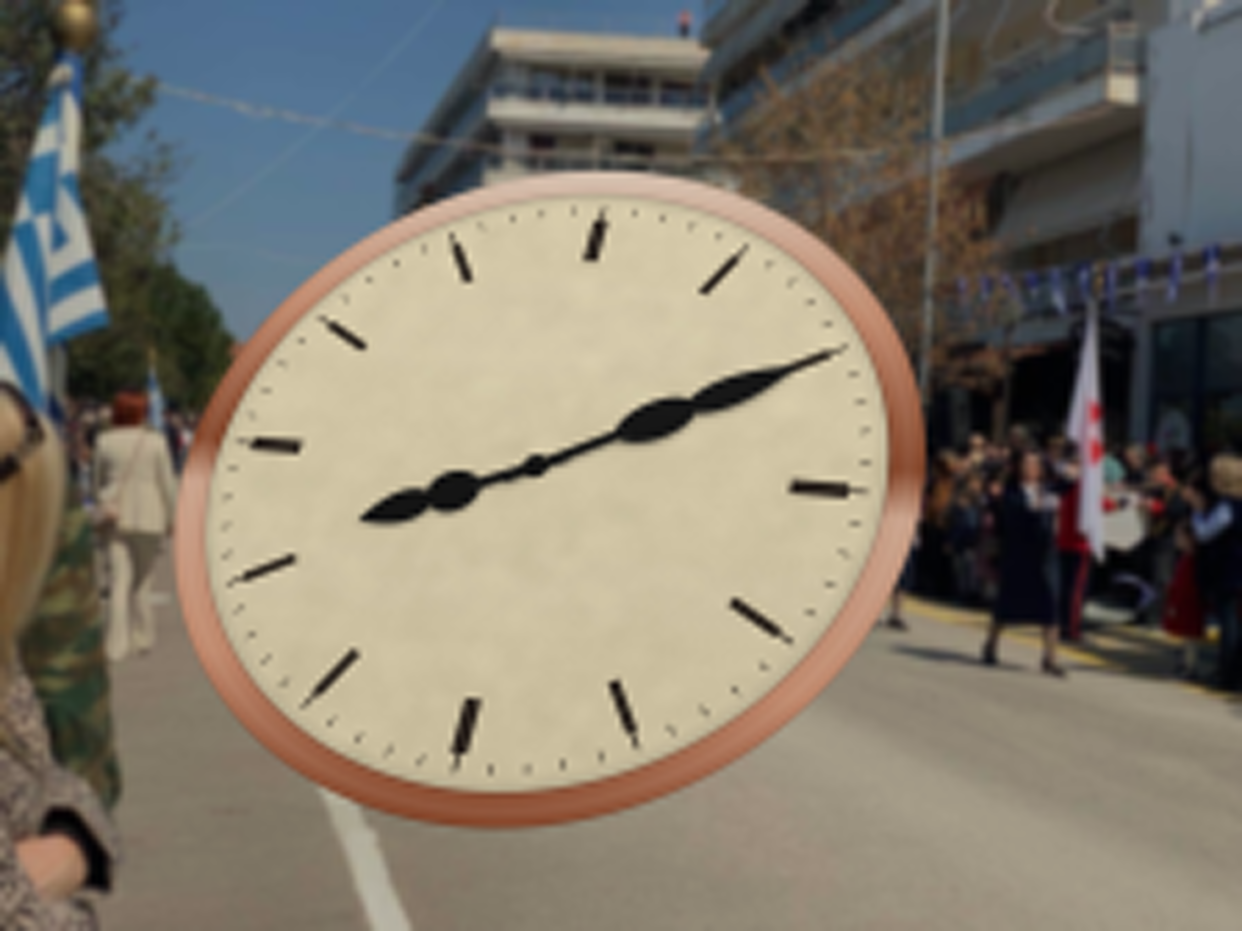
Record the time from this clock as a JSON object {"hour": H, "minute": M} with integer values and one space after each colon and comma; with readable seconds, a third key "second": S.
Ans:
{"hour": 8, "minute": 10}
